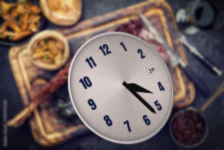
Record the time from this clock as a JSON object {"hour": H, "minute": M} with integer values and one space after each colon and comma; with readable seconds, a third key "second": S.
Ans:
{"hour": 4, "minute": 27}
